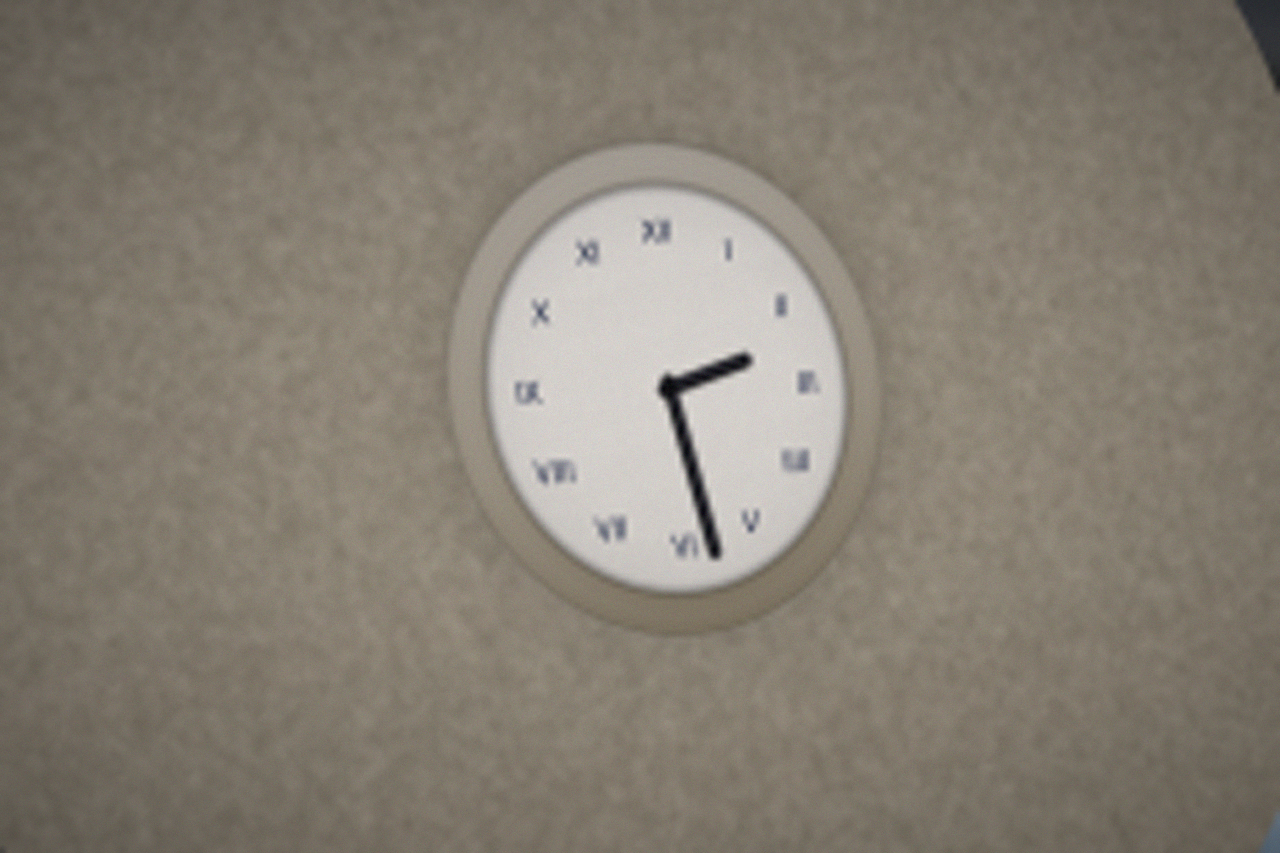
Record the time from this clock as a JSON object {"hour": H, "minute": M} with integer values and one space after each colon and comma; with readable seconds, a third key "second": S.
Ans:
{"hour": 2, "minute": 28}
